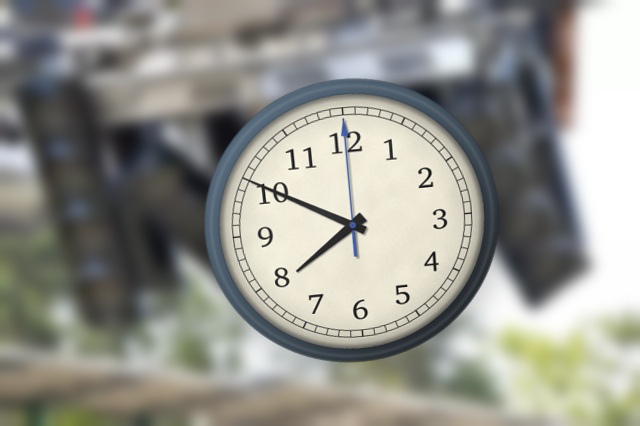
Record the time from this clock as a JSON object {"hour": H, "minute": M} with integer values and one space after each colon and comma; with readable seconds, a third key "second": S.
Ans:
{"hour": 7, "minute": 50, "second": 0}
